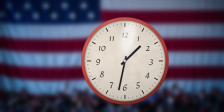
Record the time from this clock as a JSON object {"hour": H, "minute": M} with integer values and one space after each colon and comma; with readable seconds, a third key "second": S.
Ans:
{"hour": 1, "minute": 32}
